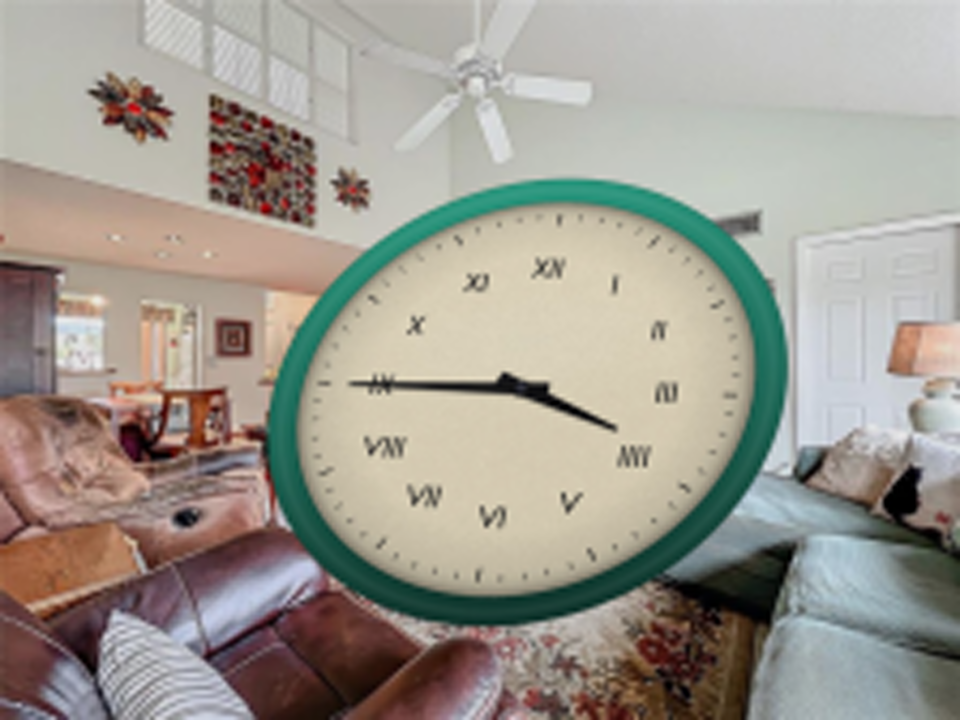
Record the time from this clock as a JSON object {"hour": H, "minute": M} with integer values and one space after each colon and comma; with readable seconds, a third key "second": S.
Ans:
{"hour": 3, "minute": 45}
